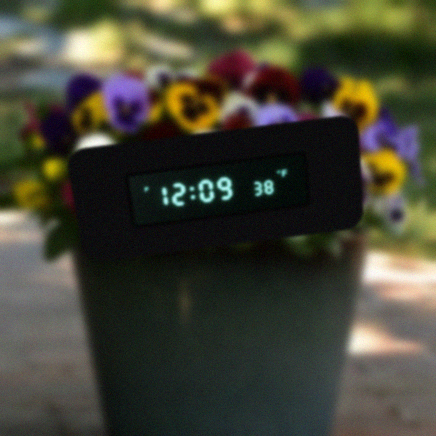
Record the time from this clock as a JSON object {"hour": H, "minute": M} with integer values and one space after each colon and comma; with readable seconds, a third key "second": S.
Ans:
{"hour": 12, "minute": 9}
